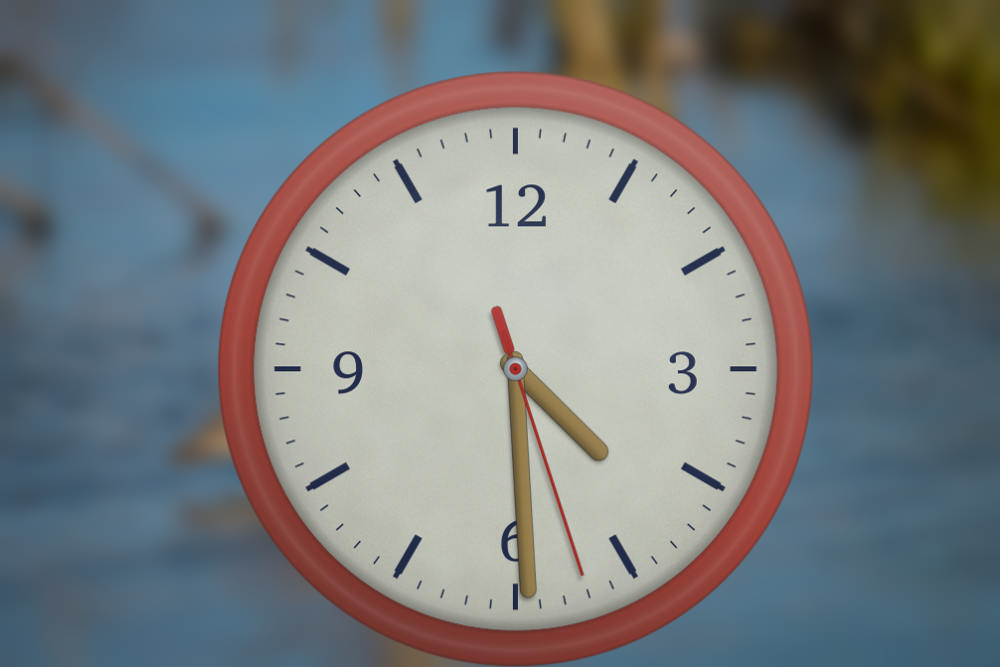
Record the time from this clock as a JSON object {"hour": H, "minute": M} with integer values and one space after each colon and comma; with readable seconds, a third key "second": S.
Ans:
{"hour": 4, "minute": 29, "second": 27}
